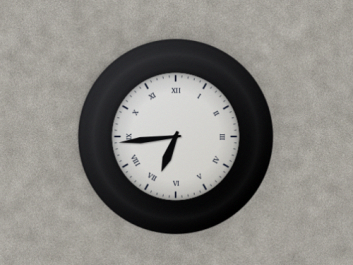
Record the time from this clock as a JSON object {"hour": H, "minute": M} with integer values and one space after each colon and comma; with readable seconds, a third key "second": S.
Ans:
{"hour": 6, "minute": 44}
